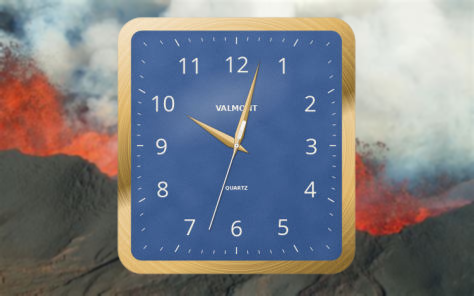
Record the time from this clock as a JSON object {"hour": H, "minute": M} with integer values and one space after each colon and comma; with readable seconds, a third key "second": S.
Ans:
{"hour": 10, "minute": 2, "second": 33}
